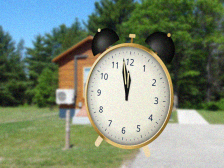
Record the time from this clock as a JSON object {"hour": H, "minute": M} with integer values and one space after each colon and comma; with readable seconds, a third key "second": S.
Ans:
{"hour": 11, "minute": 58}
